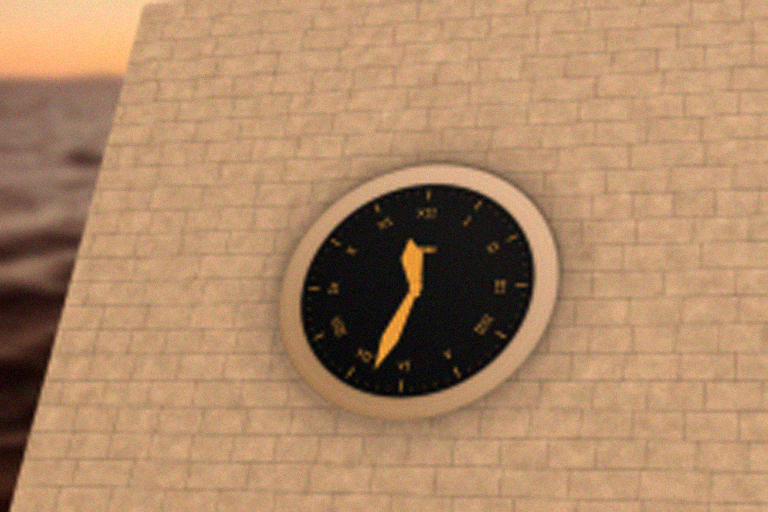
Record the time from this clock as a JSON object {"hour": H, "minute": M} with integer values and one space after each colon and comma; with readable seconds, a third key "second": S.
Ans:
{"hour": 11, "minute": 33}
